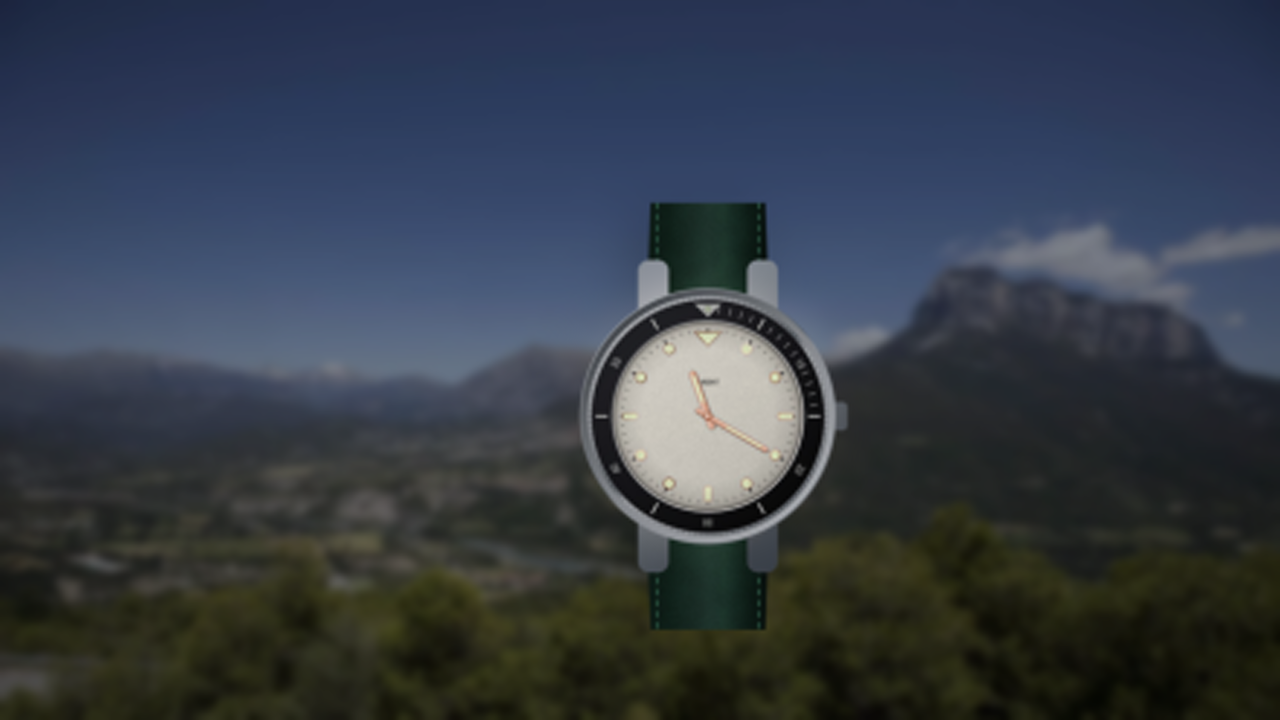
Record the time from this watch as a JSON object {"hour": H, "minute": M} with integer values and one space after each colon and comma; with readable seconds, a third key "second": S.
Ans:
{"hour": 11, "minute": 20}
